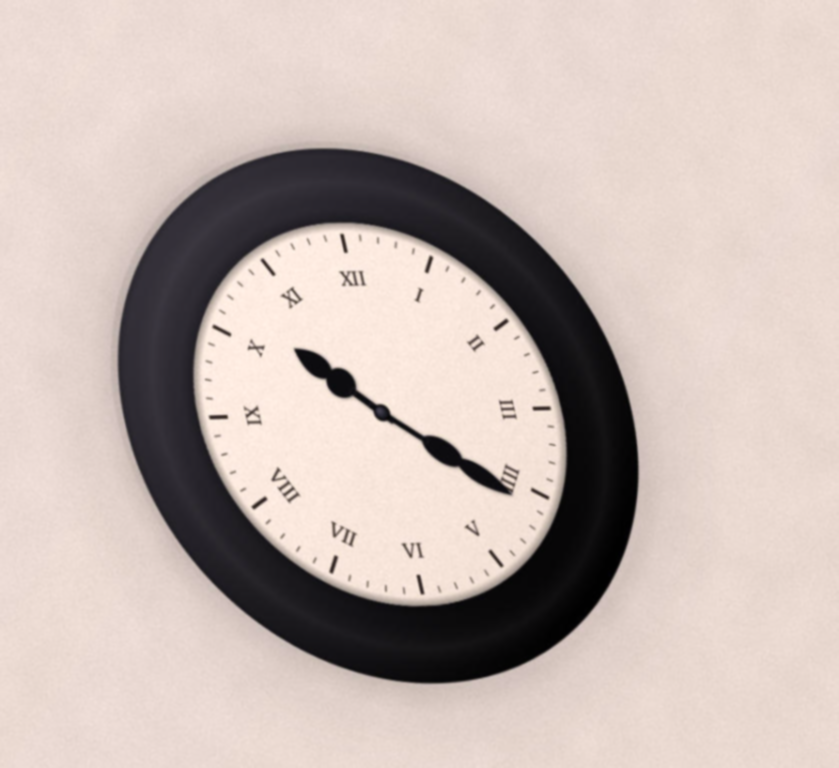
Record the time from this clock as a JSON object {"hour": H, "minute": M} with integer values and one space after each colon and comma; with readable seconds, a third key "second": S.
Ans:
{"hour": 10, "minute": 21}
